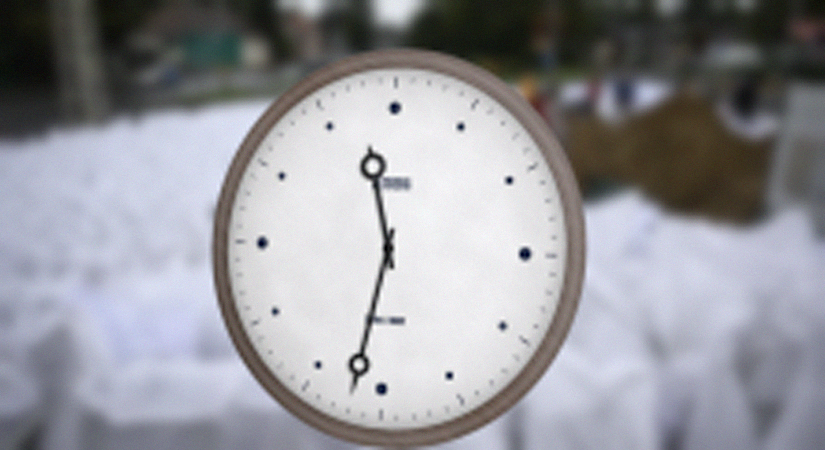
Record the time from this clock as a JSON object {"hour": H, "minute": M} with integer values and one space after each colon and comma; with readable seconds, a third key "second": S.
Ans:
{"hour": 11, "minute": 32}
